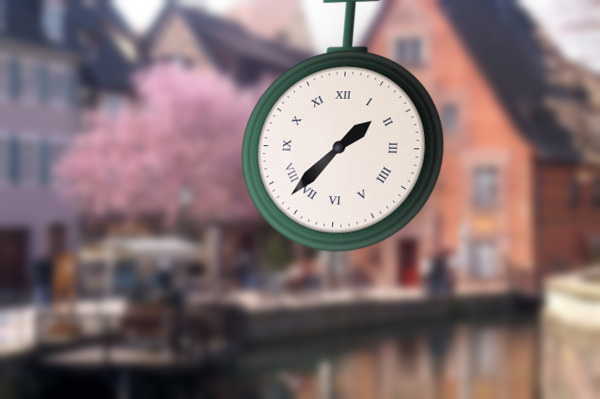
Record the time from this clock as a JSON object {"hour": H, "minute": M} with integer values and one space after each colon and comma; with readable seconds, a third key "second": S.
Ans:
{"hour": 1, "minute": 37}
